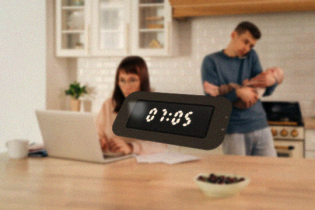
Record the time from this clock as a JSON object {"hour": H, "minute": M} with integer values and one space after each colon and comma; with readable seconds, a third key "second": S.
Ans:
{"hour": 7, "minute": 5}
